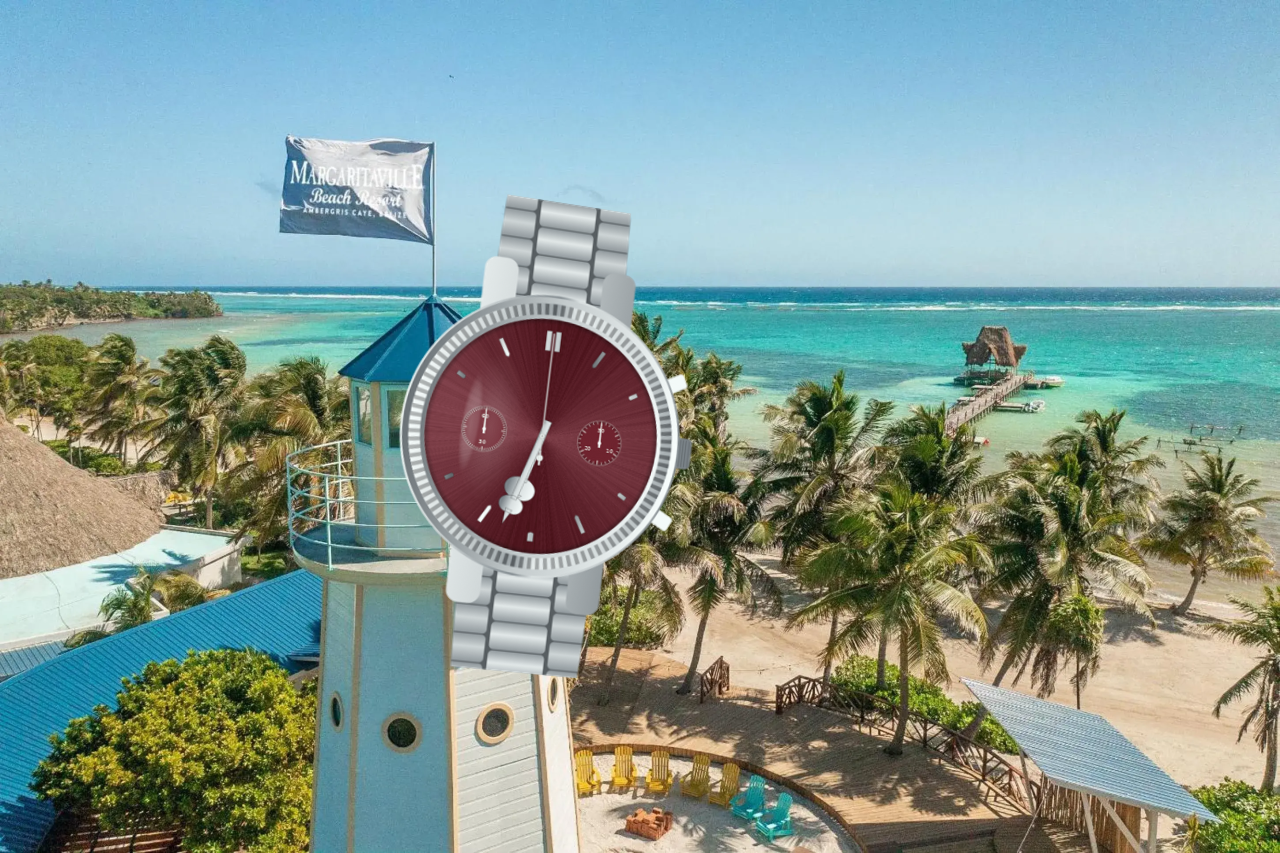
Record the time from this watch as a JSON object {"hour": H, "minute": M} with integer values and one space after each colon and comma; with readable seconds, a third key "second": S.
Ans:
{"hour": 6, "minute": 33}
